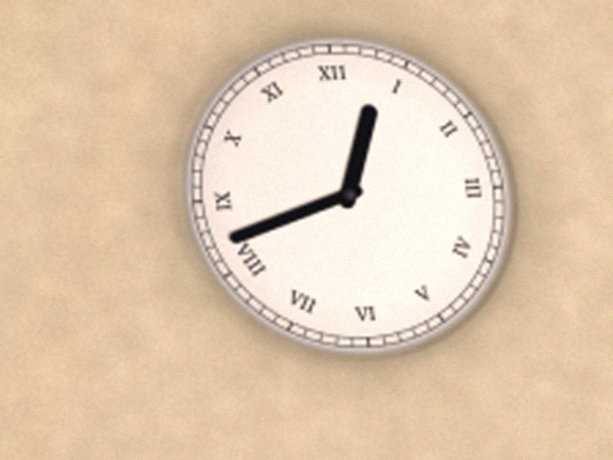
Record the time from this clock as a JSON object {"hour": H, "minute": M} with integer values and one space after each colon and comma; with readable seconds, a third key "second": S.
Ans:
{"hour": 12, "minute": 42}
